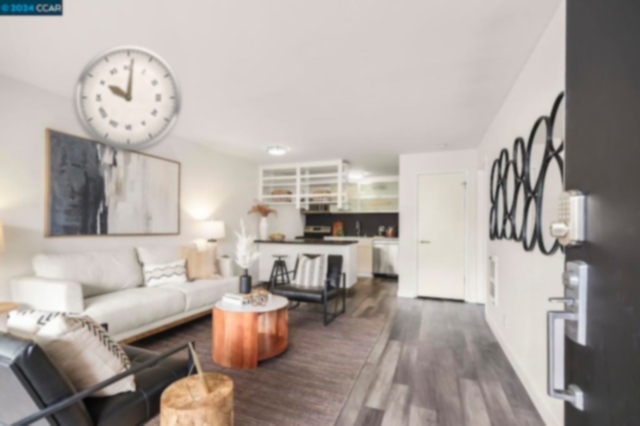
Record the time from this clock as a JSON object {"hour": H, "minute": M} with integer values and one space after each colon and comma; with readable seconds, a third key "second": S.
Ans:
{"hour": 10, "minute": 1}
